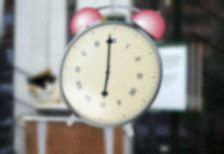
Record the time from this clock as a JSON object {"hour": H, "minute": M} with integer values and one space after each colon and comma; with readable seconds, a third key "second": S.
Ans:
{"hour": 5, "minute": 59}
